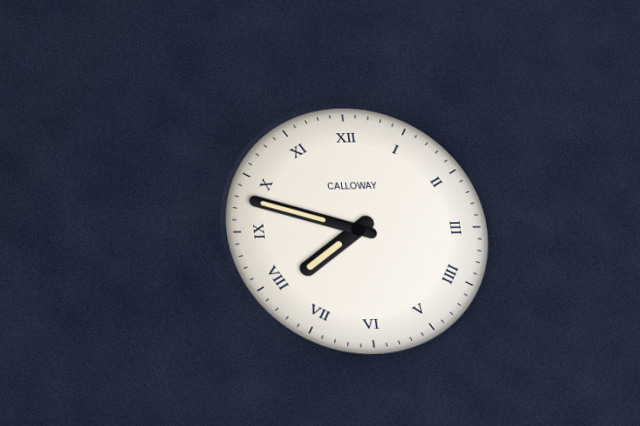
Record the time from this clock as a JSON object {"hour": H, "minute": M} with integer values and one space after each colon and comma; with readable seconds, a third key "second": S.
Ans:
{"hour": 7, "minute": 48}
